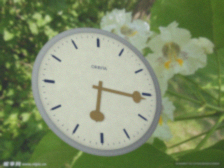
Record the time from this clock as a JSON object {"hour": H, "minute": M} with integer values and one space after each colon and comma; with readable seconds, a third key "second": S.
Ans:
{"hour": 6, "minute": 16}
